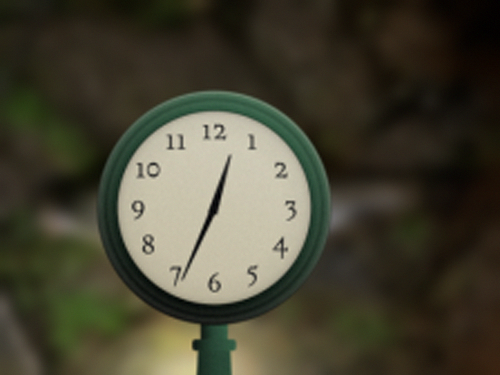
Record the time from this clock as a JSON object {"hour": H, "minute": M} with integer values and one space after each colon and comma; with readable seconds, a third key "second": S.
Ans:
{"hour": 12, "minute": 34}
